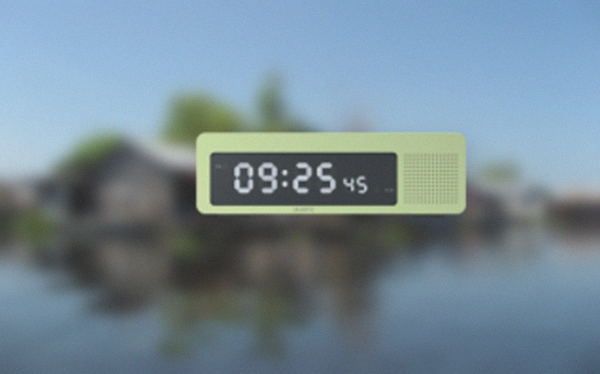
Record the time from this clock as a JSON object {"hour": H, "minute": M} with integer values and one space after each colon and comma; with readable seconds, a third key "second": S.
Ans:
{"hour": 9, "minute": 25, "second": 45}
